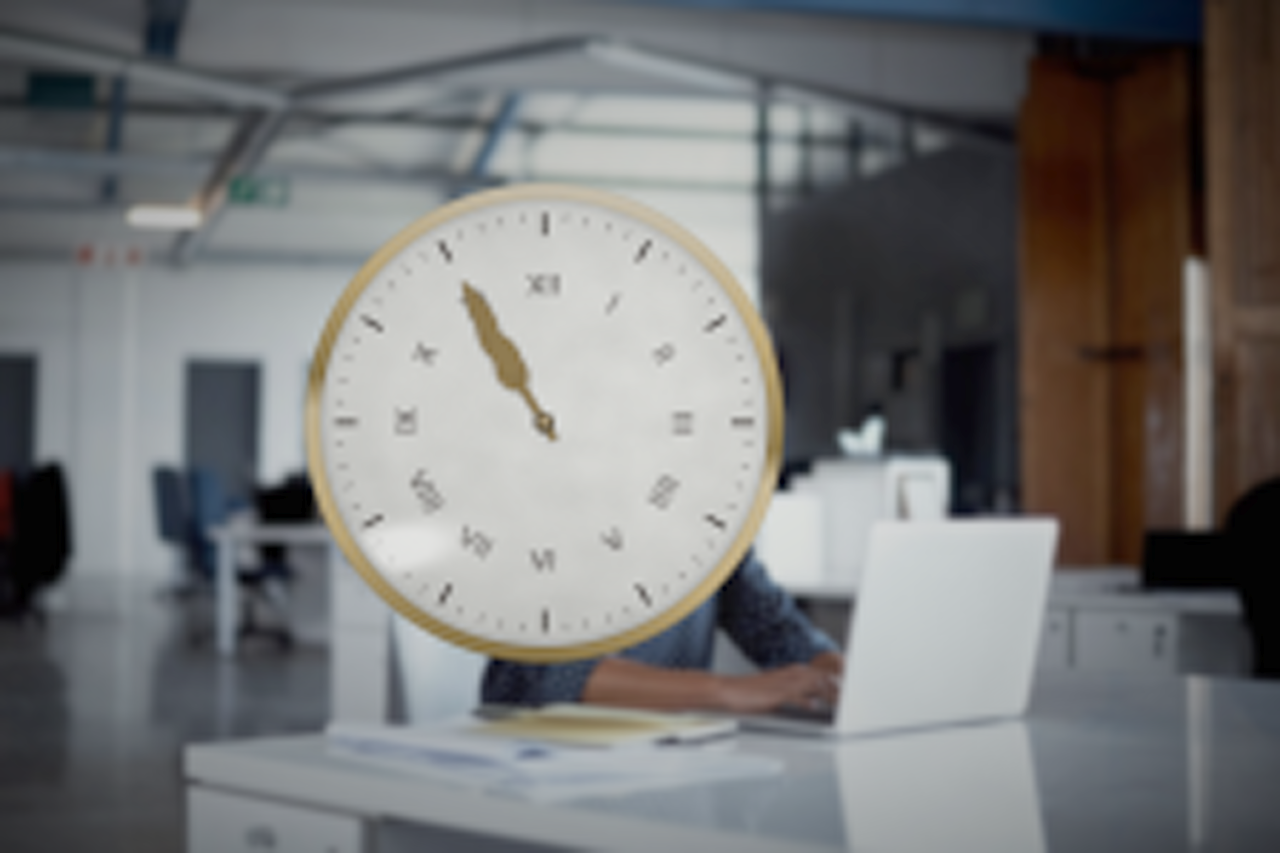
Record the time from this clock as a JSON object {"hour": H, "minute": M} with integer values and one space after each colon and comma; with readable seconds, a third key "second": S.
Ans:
{"hour": 10, "minute": 55}
